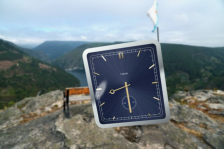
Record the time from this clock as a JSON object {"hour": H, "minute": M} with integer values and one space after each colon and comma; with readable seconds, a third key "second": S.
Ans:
{"hour": 8, "minute": 30}
